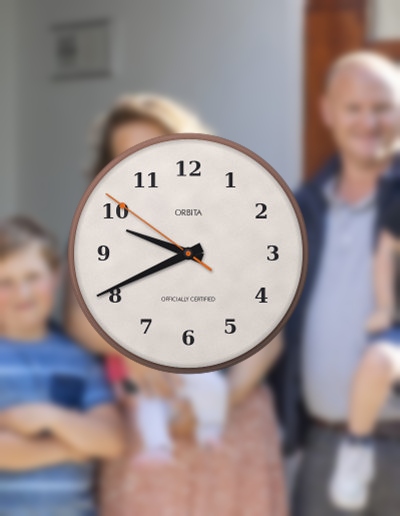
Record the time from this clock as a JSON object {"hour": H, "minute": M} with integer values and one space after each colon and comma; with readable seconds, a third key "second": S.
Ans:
{"hour": 9, "minute": 40, "second": 51}
